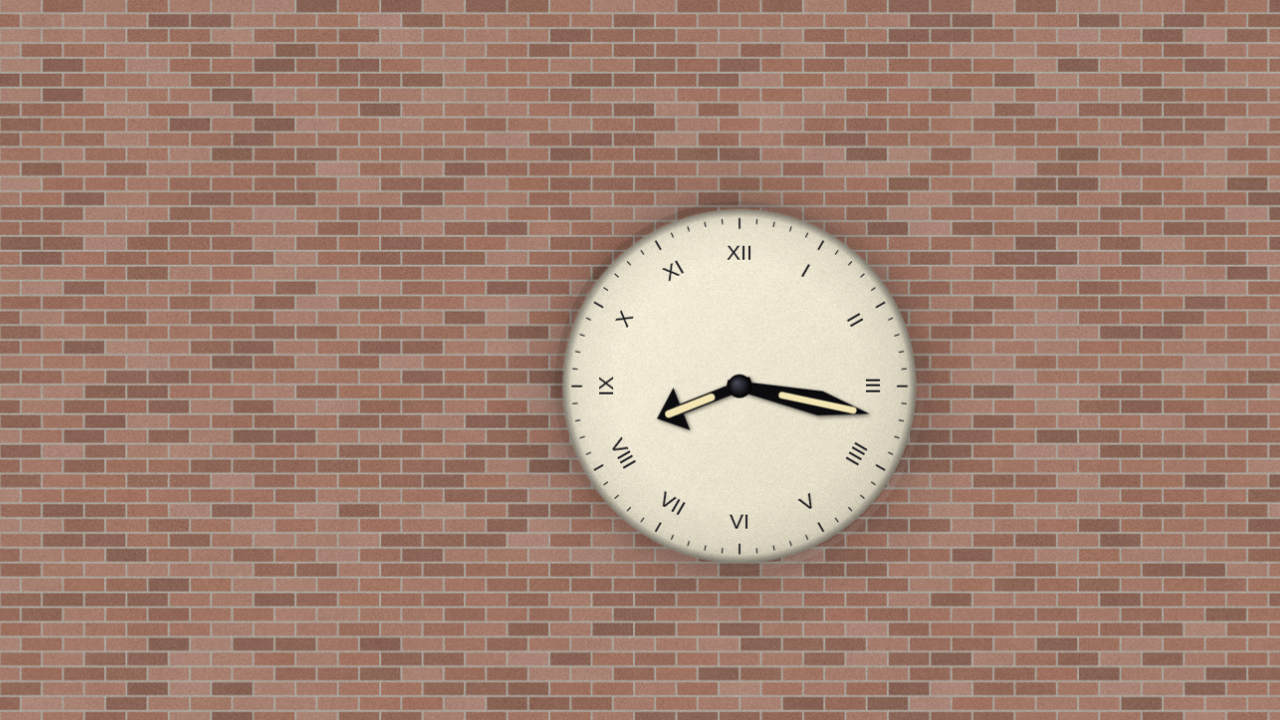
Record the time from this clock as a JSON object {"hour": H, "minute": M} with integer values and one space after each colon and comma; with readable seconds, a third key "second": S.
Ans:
{"hour": 8, "minute": 17}
